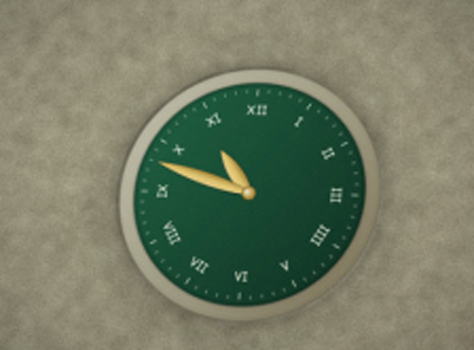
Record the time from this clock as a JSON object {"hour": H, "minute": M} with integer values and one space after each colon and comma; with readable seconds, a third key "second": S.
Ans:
{"hour": 10, "minute": 48}
